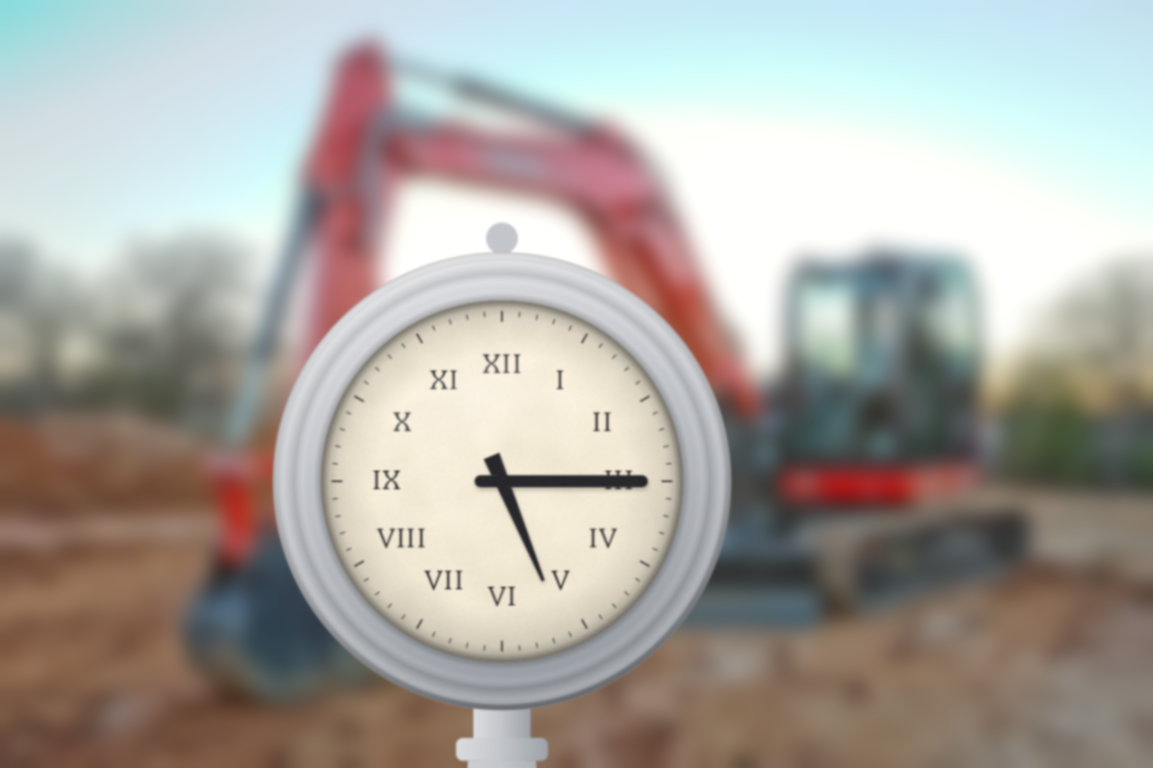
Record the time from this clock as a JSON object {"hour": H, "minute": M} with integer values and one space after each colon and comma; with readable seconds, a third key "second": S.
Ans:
{"hour": 5, "minute": 15}
